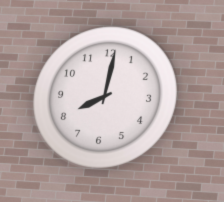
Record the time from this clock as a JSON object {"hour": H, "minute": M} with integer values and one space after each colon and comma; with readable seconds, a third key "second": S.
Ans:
{"hour": 8, "minute": 1}
